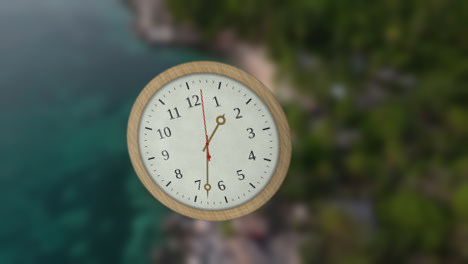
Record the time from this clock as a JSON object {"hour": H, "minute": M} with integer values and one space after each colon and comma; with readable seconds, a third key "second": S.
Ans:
{"hour": 1, "minute": 33, "second": 2}
